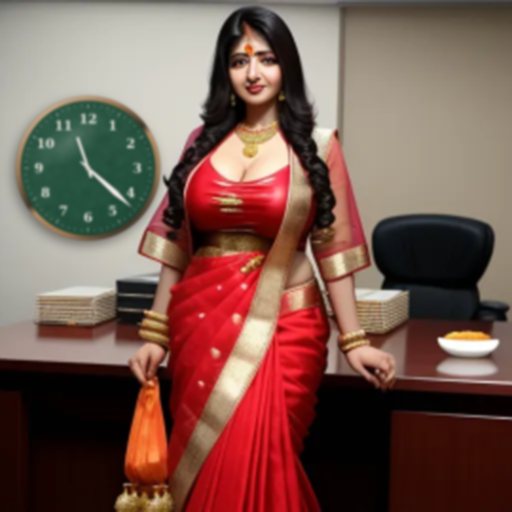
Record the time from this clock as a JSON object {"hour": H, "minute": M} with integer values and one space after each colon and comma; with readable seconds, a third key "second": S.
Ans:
{"hour": 11, "minute": 22}
